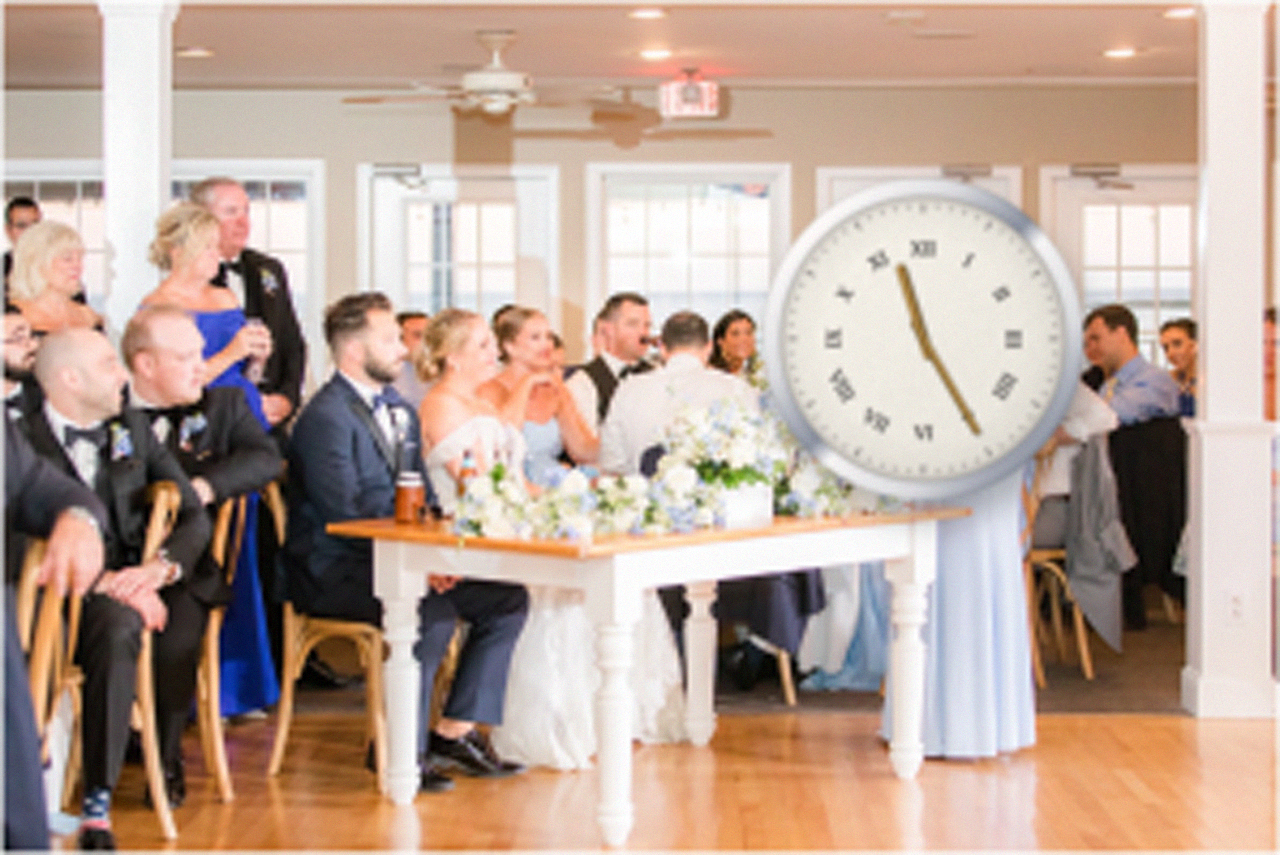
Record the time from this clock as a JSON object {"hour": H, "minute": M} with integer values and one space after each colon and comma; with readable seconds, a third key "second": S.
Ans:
{"hour": 11, "minute": 25}
